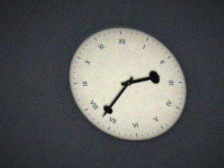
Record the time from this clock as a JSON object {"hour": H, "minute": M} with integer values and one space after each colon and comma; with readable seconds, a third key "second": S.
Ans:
{"hour": 2, "minute": 37}
